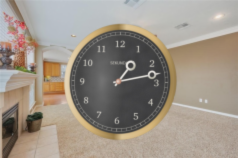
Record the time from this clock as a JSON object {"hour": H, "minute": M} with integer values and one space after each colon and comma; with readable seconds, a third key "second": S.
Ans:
{"hour": 1, "minute": 13}
